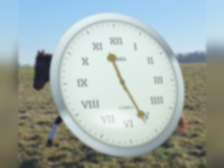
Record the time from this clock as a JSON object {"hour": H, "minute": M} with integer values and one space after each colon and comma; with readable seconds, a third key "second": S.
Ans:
{"hour": 11, "minute": 26}
